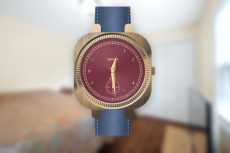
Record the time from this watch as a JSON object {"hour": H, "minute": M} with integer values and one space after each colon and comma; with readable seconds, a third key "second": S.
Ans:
{"hour": 12, "minute": 29}
